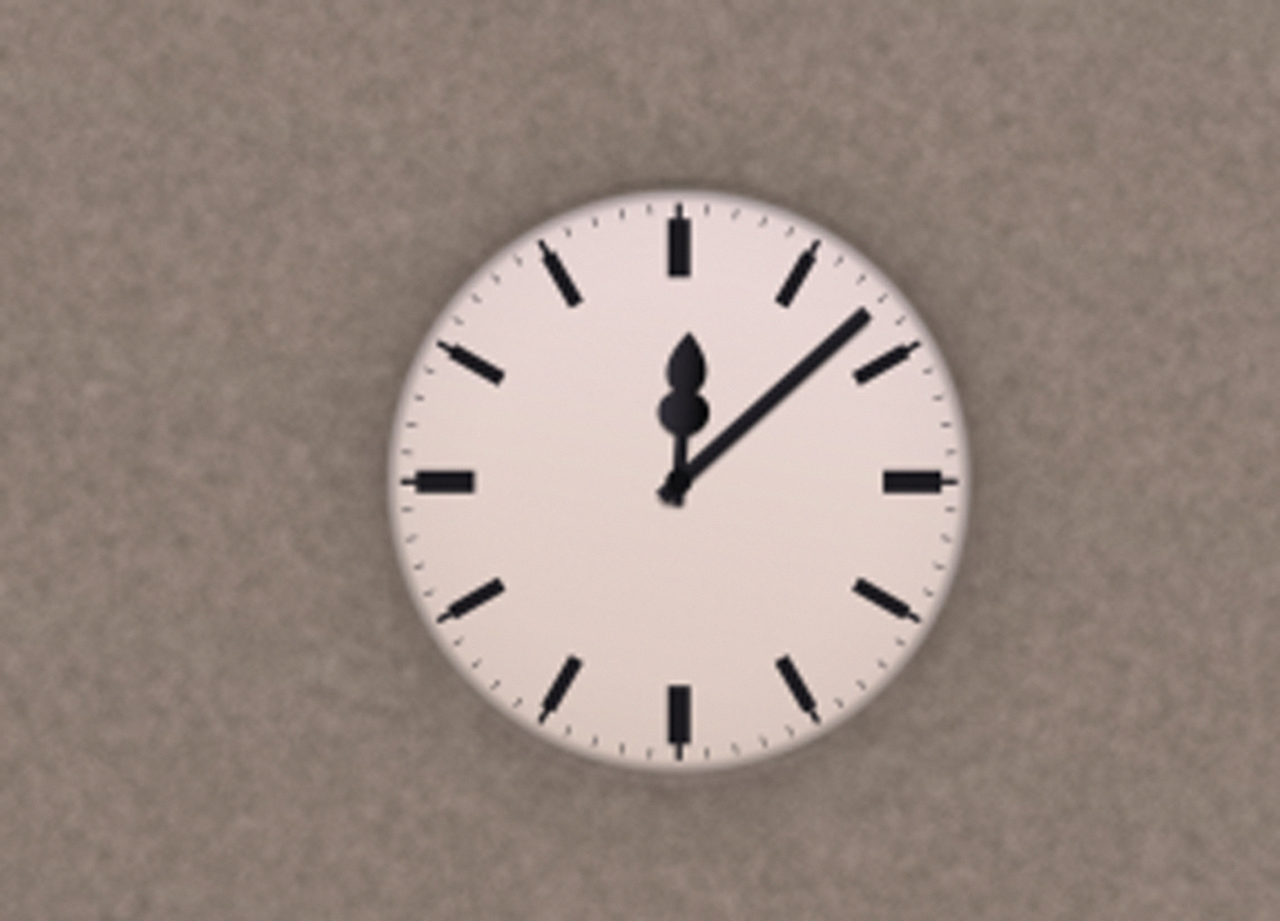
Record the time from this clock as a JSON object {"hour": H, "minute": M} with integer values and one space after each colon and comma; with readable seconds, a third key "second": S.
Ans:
{"hour": 12, "minute": 8}
